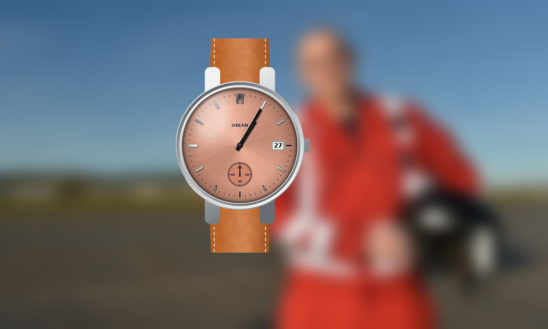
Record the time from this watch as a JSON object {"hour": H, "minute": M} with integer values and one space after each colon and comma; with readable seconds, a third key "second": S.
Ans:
{"hour": 1, "minute": 5}
